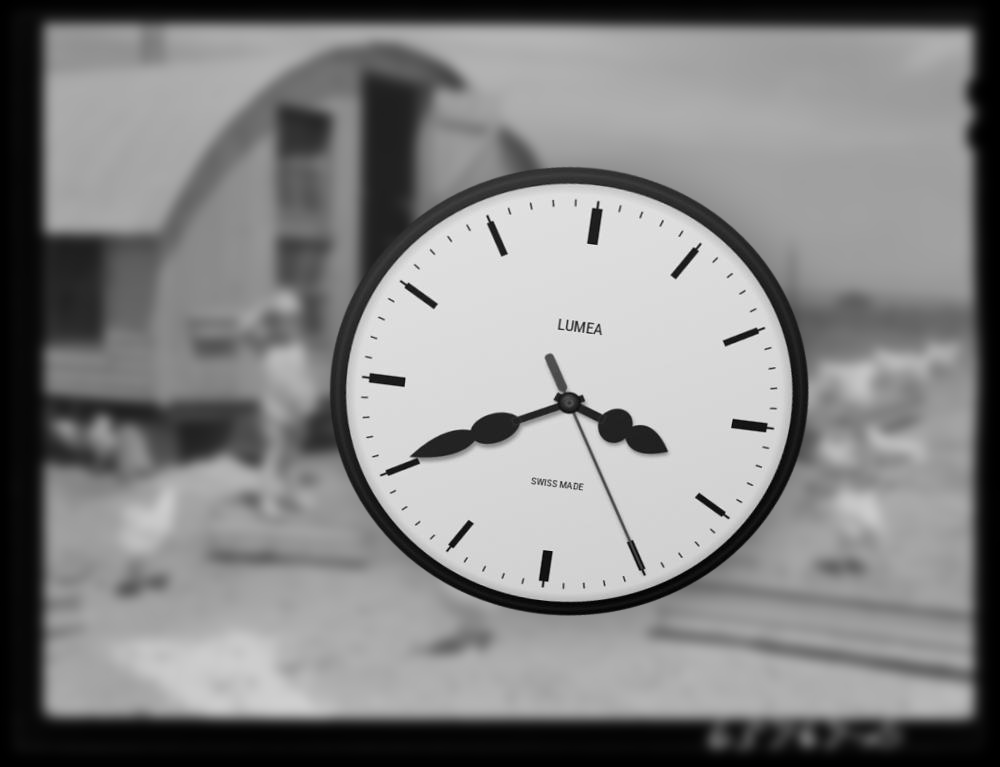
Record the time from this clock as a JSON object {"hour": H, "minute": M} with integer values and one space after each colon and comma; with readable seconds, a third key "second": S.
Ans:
{"hour": 3, "minute": 40, "second": 25}
